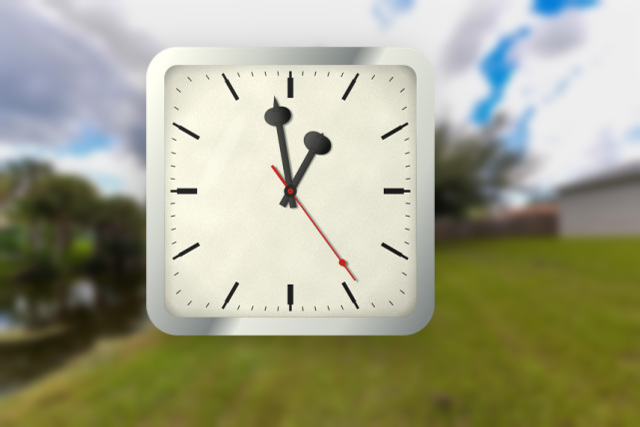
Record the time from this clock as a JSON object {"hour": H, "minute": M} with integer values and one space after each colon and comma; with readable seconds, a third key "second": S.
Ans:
{"hour": 12, "minute": 58, "second": 24}
